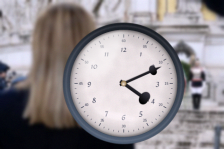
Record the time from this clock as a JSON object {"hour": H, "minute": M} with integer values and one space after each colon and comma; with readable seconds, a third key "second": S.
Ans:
{"hour": 4, "minute": 11}
